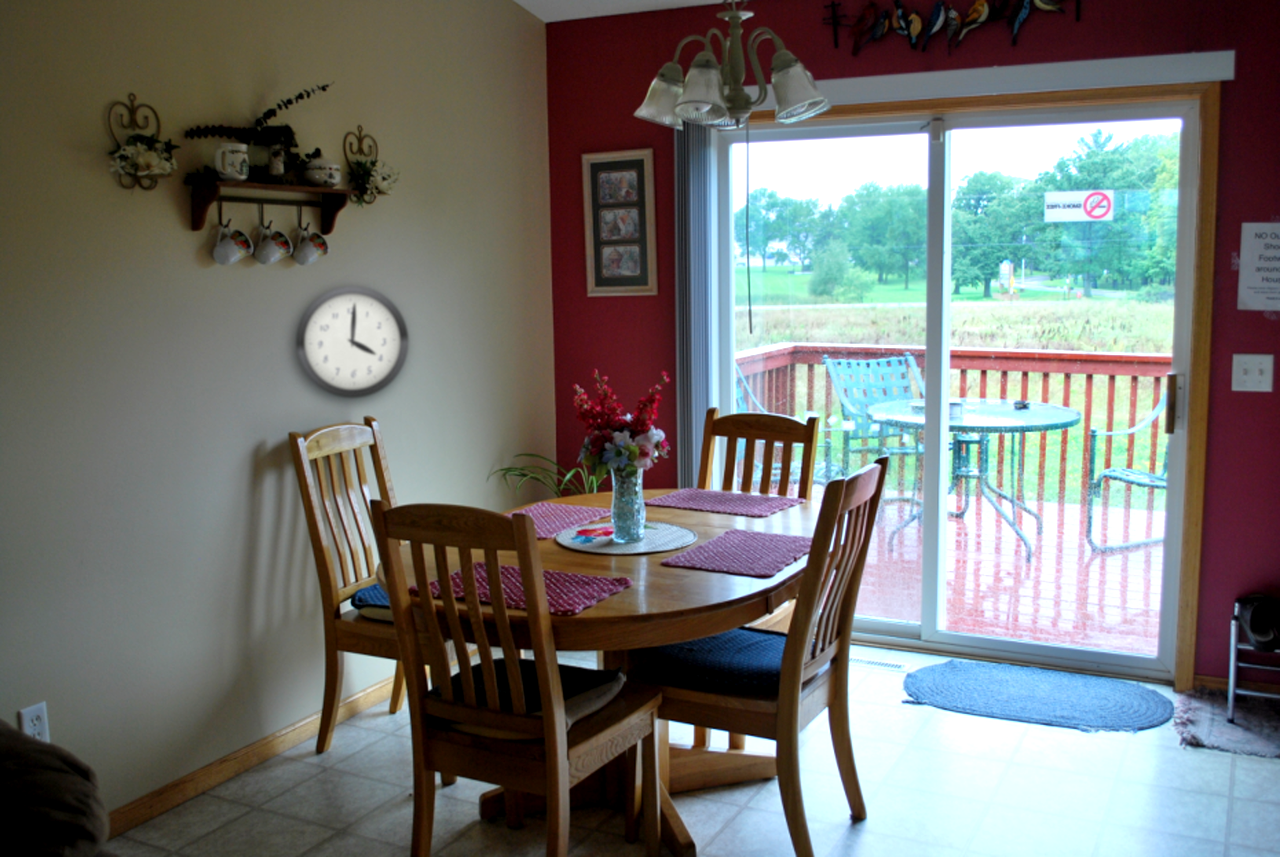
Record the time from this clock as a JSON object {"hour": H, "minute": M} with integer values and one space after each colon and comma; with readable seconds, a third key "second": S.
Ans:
{"hour": 4, "minute": 1}
